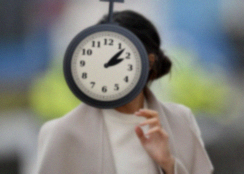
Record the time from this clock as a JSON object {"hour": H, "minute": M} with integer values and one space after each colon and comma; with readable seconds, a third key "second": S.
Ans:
{"hour": 2, "minute": 7}
